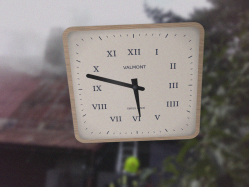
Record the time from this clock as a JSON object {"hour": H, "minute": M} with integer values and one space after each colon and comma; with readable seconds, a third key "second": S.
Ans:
{"hour": 5, "minute": 48}
